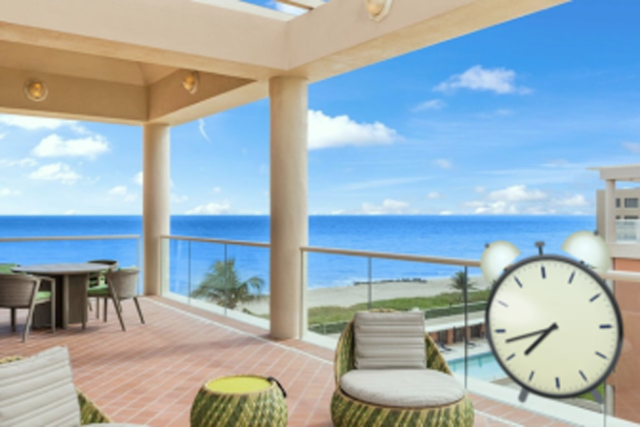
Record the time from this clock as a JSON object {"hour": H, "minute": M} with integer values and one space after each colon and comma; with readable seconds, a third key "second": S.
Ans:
{"hour": 7, "minute": 43}
